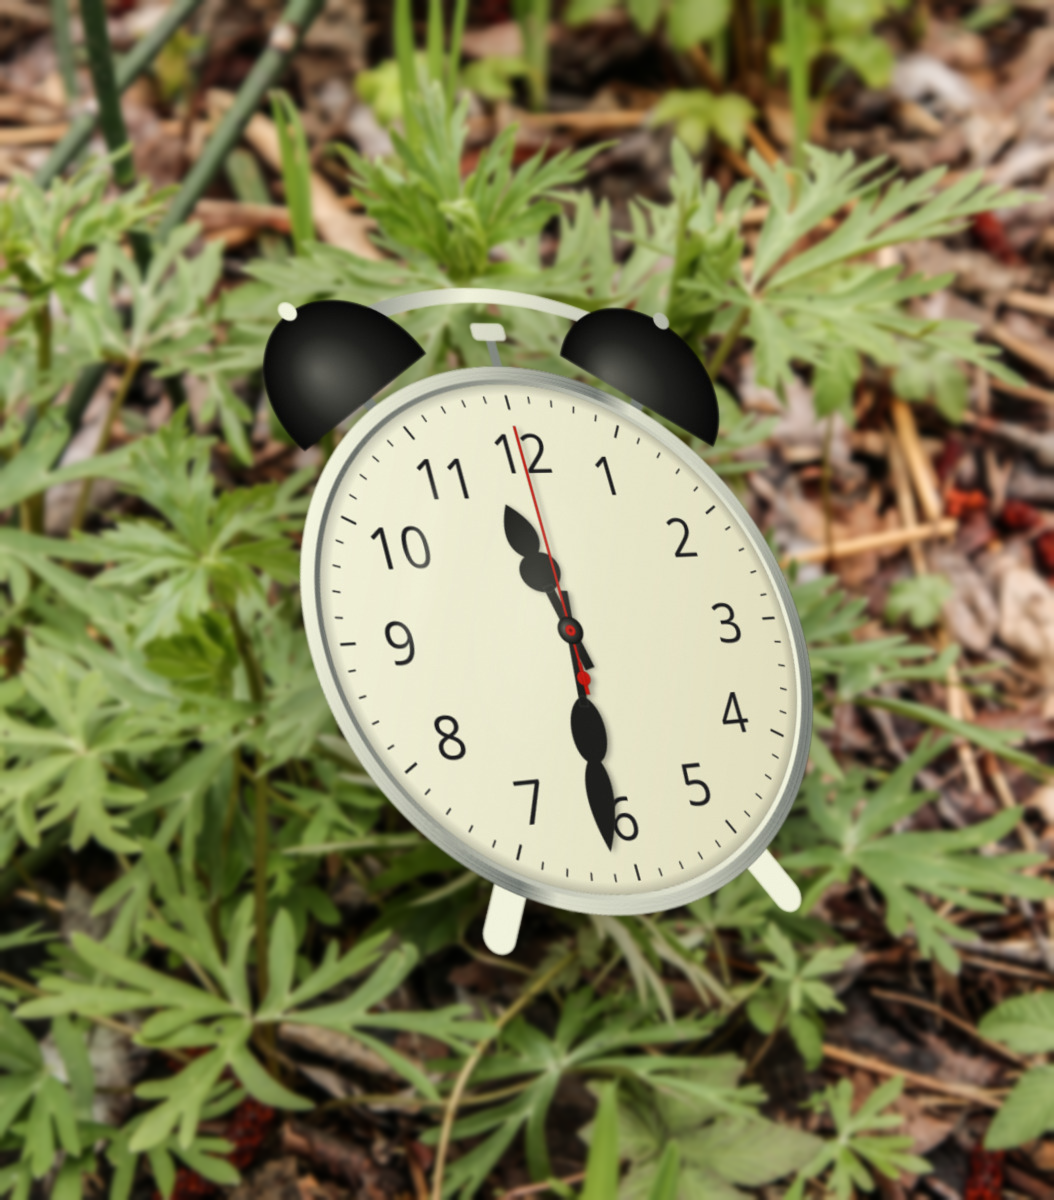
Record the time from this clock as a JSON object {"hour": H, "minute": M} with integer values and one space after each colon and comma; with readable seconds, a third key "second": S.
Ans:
{"hour": 11, "minute": 31, "second": 0}
